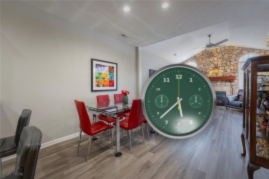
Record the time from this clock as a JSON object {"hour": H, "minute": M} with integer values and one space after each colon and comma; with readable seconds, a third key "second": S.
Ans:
{"hour": 5, "minute": 38}
